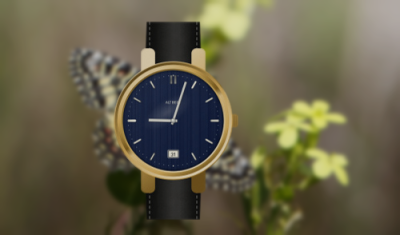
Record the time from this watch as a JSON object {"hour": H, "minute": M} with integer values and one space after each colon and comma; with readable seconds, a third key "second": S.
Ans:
{"hour": 9, "minute": 3}
